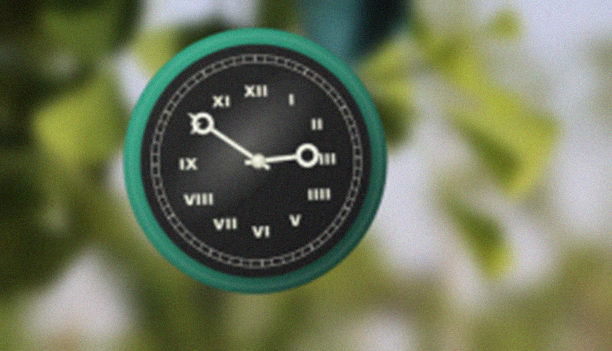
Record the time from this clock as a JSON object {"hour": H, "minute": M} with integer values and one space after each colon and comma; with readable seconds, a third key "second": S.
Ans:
{"hour": 2, "minute": 51}
